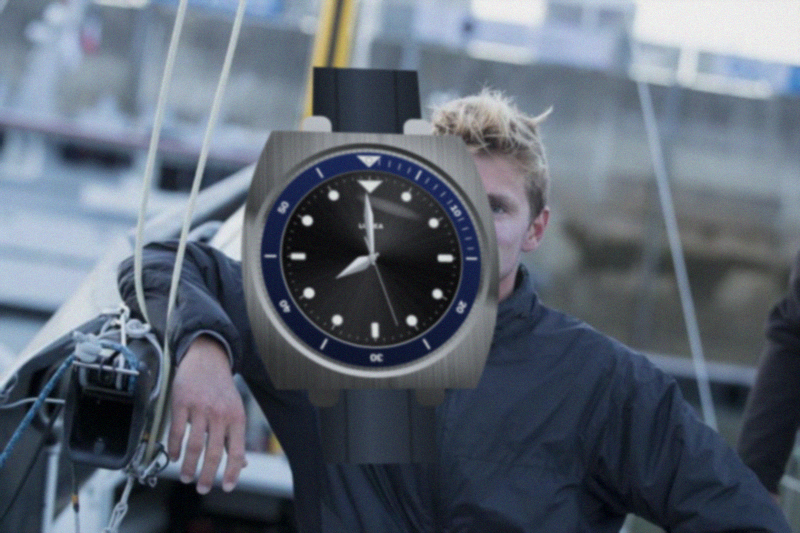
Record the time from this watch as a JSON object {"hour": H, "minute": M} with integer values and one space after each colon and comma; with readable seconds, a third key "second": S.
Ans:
{"hour": 7, "minute": 59, "second": 27}
